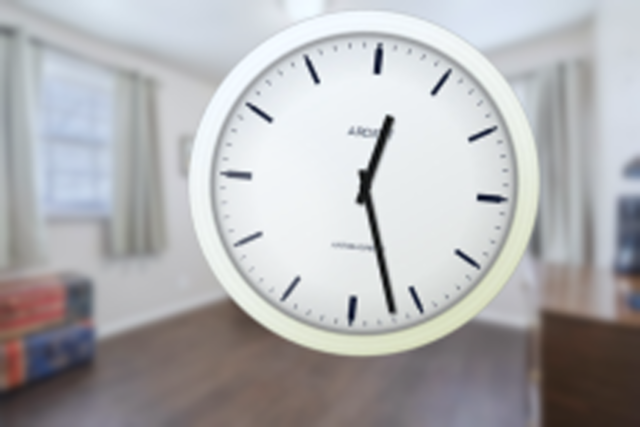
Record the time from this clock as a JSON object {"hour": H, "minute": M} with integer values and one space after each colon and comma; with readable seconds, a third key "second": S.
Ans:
{"hour": 12, "minute": 27}
